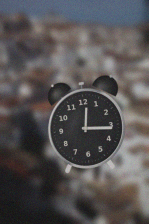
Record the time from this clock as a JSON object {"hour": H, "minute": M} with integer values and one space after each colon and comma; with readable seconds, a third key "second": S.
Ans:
{"hour": 12, "minute": 16}
